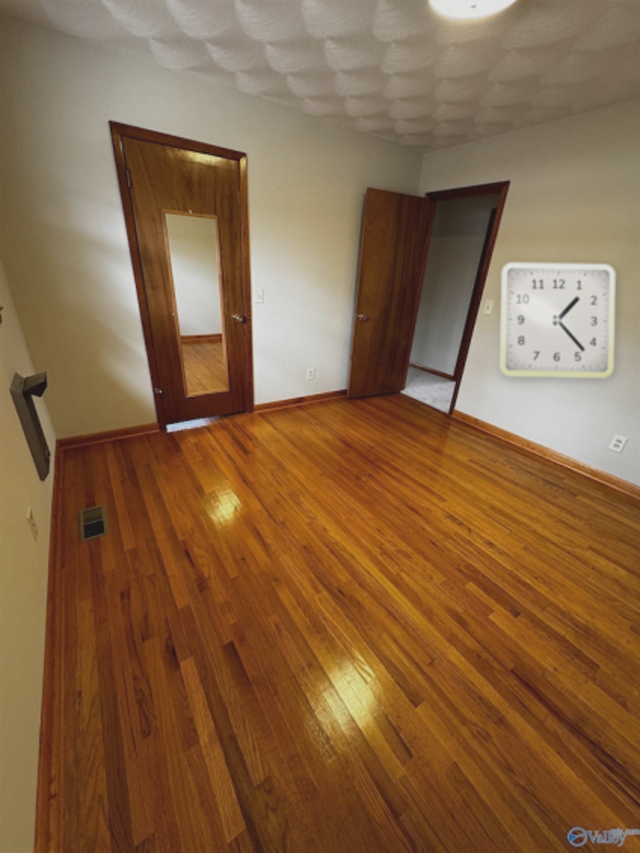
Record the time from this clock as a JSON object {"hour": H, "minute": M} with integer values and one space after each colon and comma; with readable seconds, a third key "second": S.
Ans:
{"hour": 1, "minute": 23}
